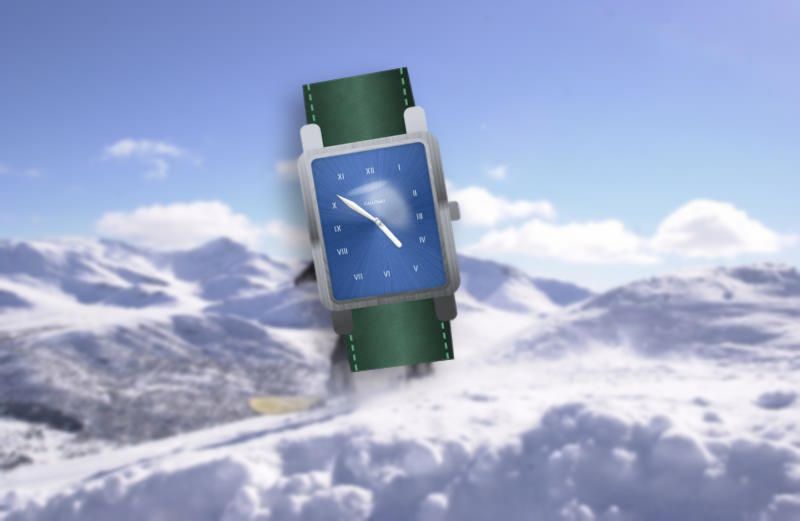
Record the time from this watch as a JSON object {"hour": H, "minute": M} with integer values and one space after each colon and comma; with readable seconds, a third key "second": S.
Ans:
{"hour": 4, "minute": 52}
